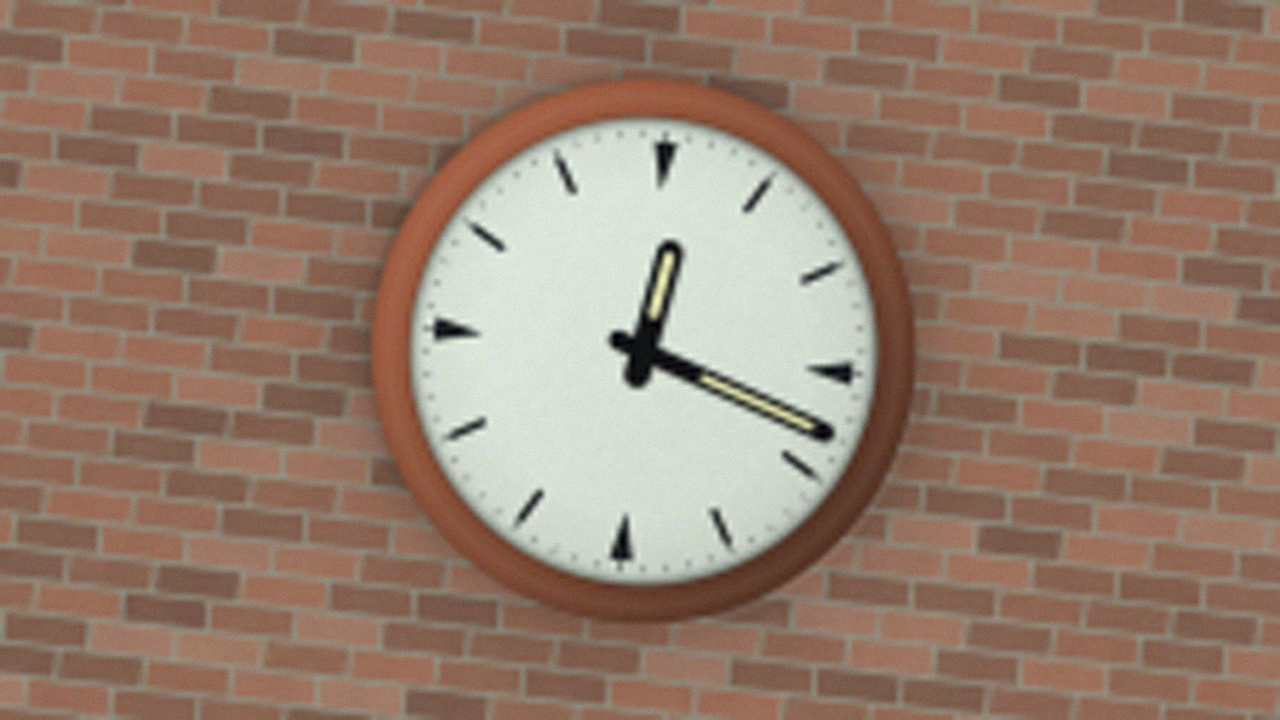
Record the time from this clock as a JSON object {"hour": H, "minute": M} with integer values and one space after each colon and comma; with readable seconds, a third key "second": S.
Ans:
{"hour": 12, "minute": 18}
